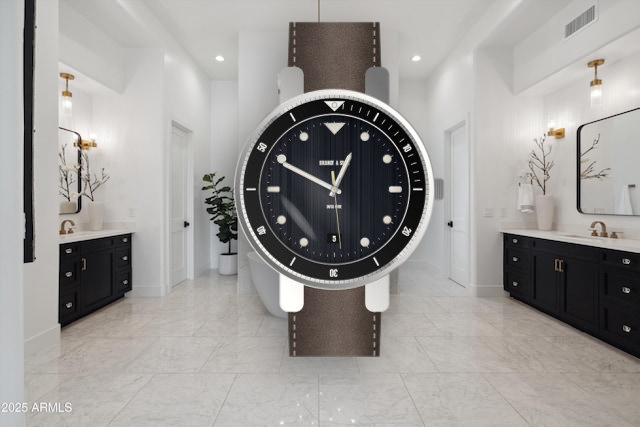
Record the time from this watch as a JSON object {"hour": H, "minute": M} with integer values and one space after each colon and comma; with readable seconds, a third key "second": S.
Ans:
{"hour": 12, "minute": 49, "second": 29}
